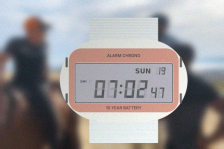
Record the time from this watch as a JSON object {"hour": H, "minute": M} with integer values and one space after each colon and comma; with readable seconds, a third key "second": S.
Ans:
{"hour": 7, "minute": 2, "second": 47}
